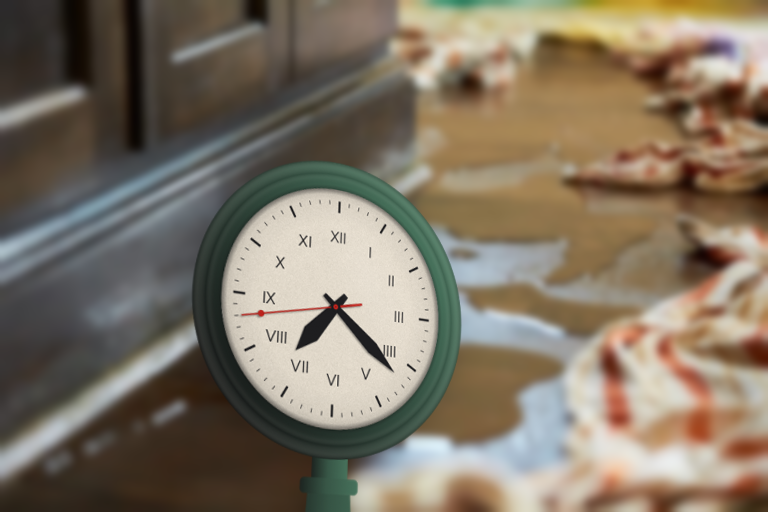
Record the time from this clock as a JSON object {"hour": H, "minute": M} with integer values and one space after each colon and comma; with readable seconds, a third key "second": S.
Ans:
{"hour": 7, "minute": 21, "second": 43}
